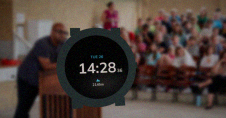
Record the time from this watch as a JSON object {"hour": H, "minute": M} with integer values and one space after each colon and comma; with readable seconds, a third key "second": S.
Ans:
{"hour": 14, "minute": 28}
